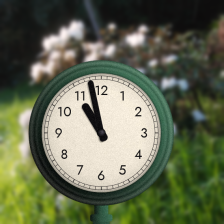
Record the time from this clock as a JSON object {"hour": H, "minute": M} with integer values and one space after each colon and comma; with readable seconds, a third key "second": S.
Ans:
{"hour": 10, "minute": 58}
